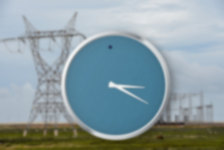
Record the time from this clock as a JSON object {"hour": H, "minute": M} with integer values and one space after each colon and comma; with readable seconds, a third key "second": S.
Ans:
{"hour": 3, "minute": 21}
